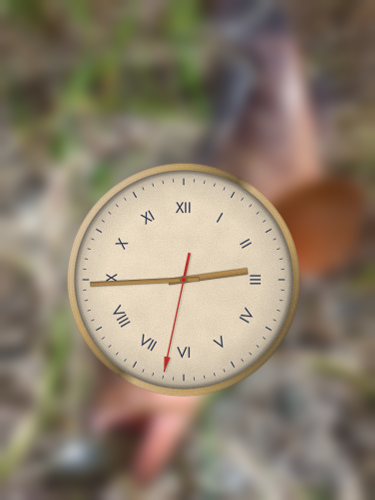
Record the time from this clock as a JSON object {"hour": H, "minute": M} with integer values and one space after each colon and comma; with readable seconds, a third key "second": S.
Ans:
{"hour": 2, "minute": 44, "second": 32}
